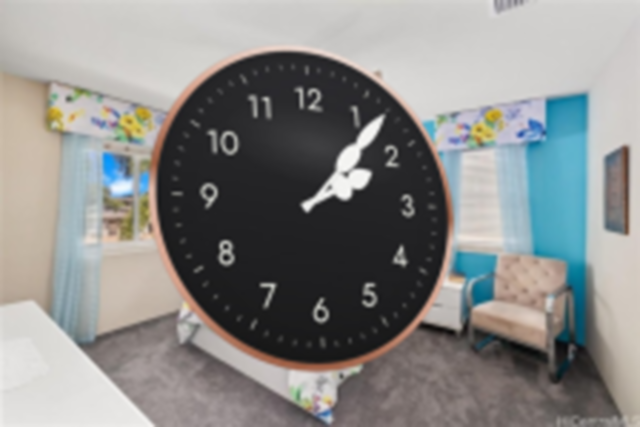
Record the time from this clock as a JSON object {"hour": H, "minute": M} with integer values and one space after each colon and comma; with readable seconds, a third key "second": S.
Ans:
{"hour": 2, "minute": 7}
